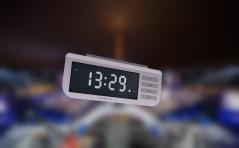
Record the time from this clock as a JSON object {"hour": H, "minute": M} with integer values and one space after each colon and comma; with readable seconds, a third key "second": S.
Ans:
{"hour": 13, "minute": 29}
